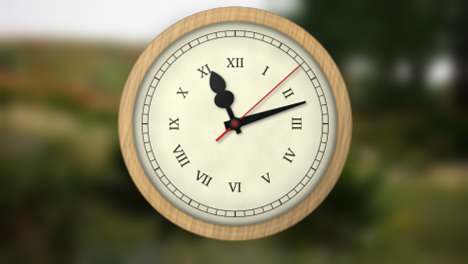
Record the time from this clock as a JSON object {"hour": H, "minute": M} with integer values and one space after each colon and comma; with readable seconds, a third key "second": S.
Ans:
{"hour": 11, "minute": 12, "second": 8}
